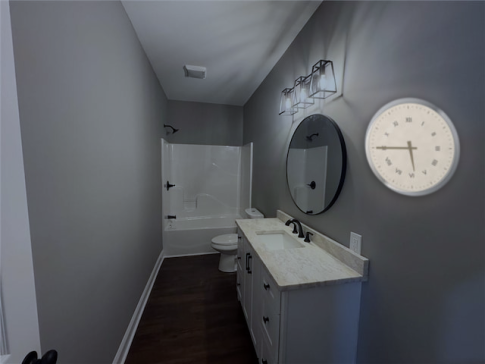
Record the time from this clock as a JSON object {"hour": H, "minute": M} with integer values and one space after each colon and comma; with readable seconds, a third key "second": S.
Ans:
{"hour": 5, "minute": 45}
